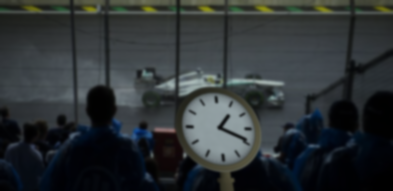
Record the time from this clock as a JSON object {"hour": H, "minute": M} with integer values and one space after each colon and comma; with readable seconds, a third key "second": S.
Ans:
{"hour": 1, "minute": 19}
